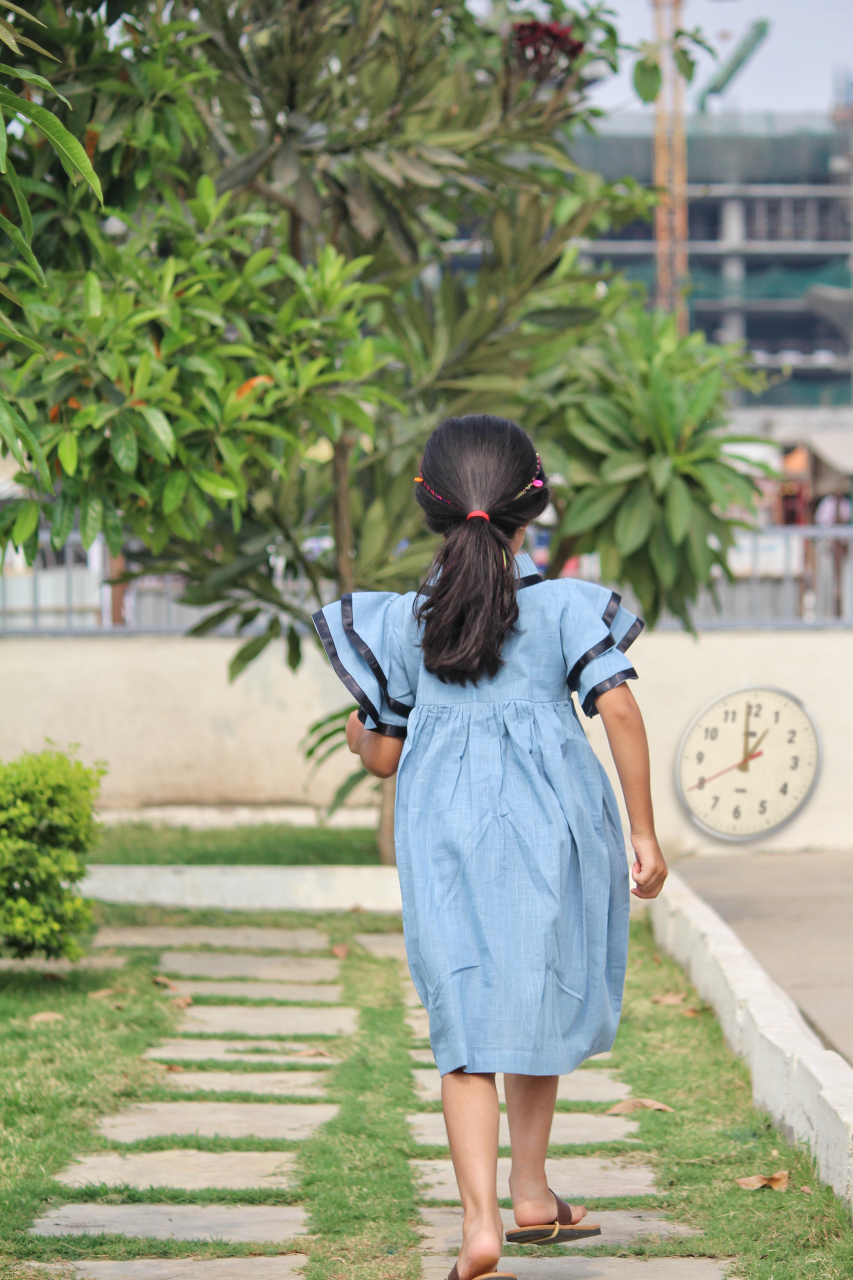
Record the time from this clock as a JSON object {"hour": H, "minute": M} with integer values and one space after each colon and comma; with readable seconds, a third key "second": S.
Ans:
{"hour": 12, "minute": 58, "second": 40}
